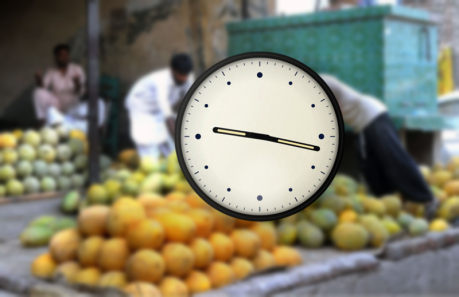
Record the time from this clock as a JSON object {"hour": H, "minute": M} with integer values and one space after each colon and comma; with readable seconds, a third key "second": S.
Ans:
{"hour": 9, "minute": 17}
